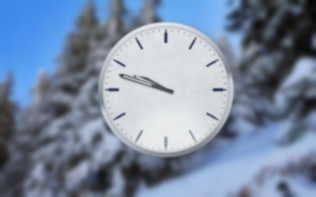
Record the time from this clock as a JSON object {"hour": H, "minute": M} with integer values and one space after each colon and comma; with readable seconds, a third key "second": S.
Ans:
{"hour": 9, "minute": 48}
